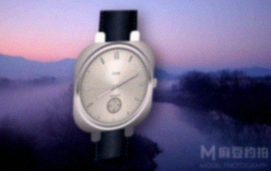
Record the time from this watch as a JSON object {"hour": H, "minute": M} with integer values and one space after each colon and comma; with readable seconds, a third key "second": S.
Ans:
{"hour": 8, "minute": 11}
